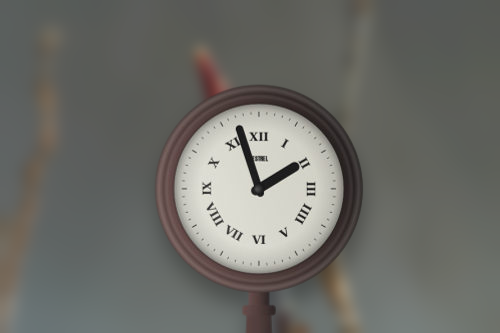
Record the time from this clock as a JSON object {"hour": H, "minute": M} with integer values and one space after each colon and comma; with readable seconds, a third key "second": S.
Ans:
{"hour": 1, "minute": 57}
